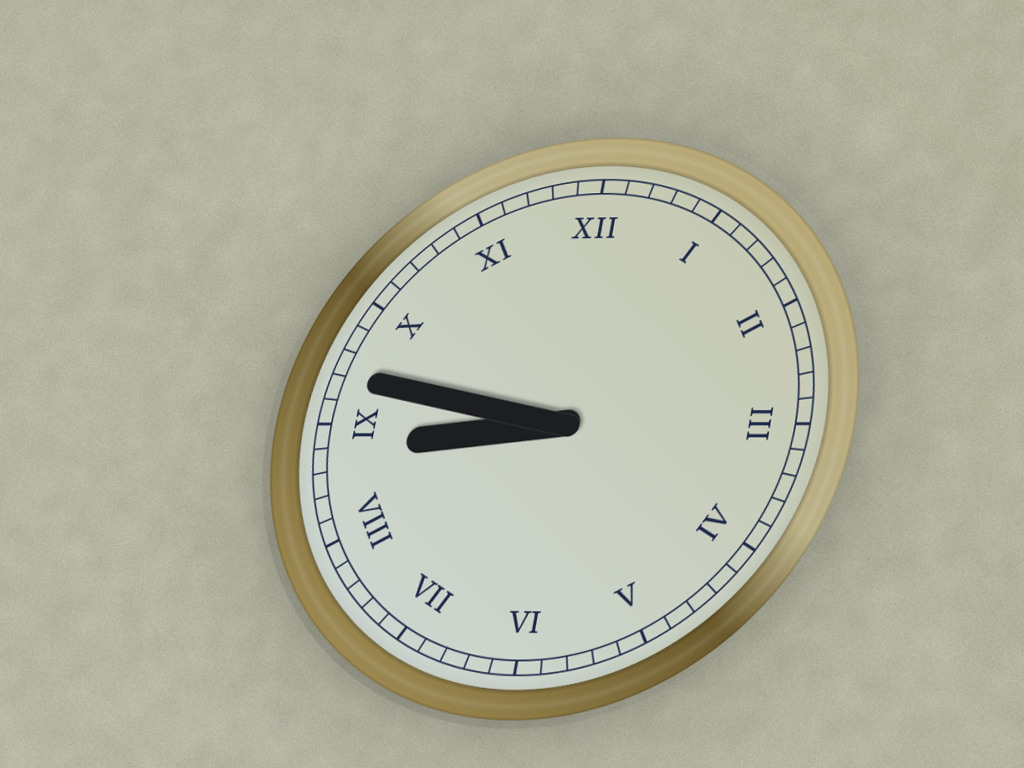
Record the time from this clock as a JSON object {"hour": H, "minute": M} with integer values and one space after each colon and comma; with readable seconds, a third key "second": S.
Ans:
{"hour": 8, "minute": 47}
